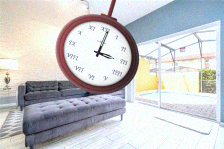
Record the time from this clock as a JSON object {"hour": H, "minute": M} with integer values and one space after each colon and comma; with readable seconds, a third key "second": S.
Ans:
{"hour": 3, "minute": 1}
